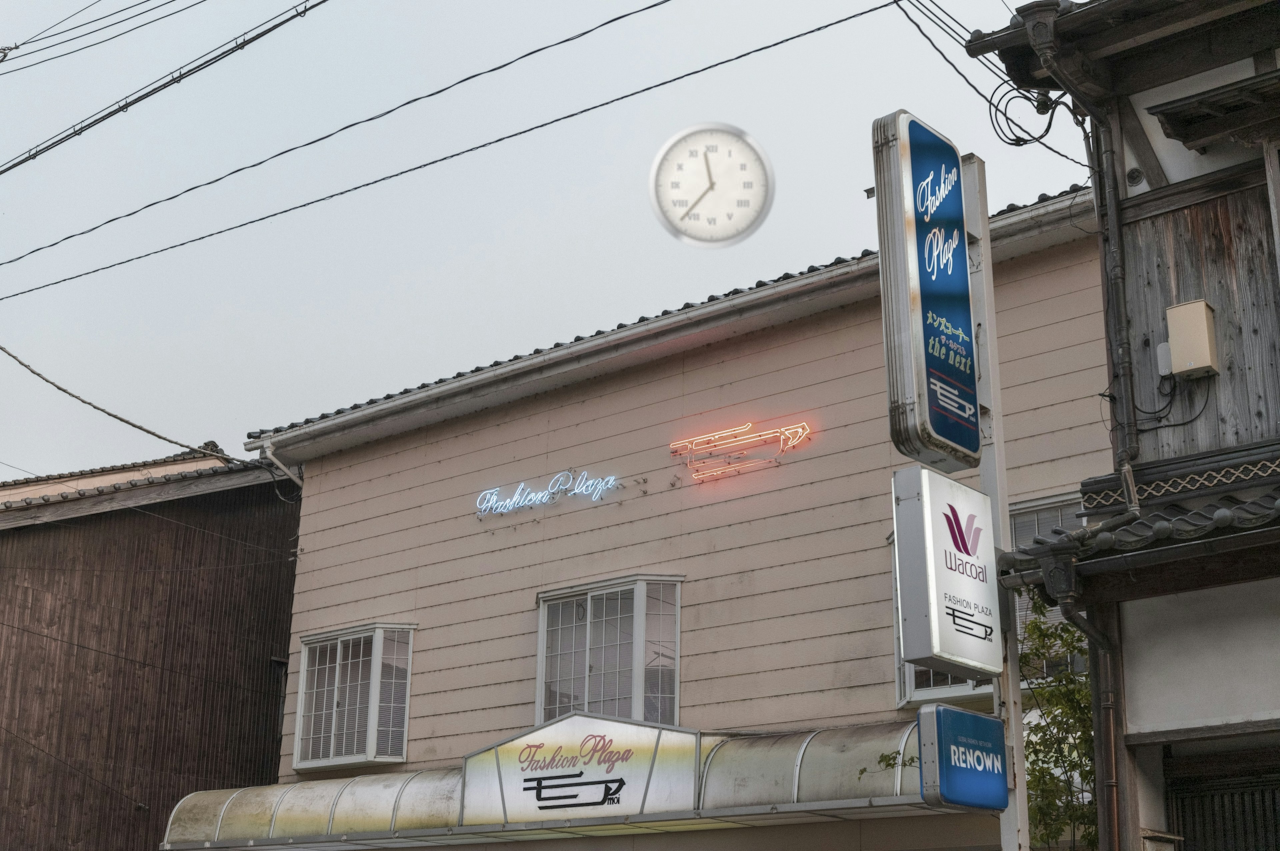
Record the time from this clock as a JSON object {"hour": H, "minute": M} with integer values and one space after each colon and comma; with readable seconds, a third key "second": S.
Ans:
{"hour": 11, "minute": 37}
